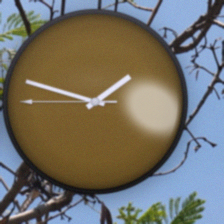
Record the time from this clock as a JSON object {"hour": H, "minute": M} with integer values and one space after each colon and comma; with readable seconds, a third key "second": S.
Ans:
{"hour": 1, "minute": 47, "second": 45}
